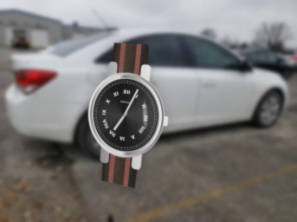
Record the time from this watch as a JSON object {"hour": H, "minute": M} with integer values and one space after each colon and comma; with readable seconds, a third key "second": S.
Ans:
{"hour": 7, "minute": 4}
